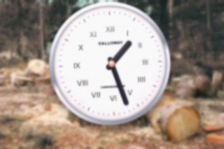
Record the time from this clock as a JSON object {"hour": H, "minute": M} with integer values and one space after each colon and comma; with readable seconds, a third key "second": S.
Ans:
{"hour": 1, "minute": 27}
